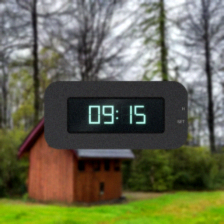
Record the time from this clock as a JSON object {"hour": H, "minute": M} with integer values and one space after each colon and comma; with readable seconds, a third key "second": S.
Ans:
{"hour": 9, "minute": 15}
